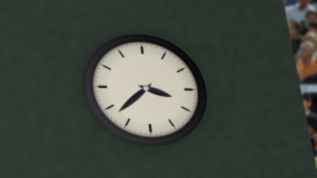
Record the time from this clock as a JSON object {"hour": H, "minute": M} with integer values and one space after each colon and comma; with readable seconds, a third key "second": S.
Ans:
{"hour": 3, "minute": 38}
